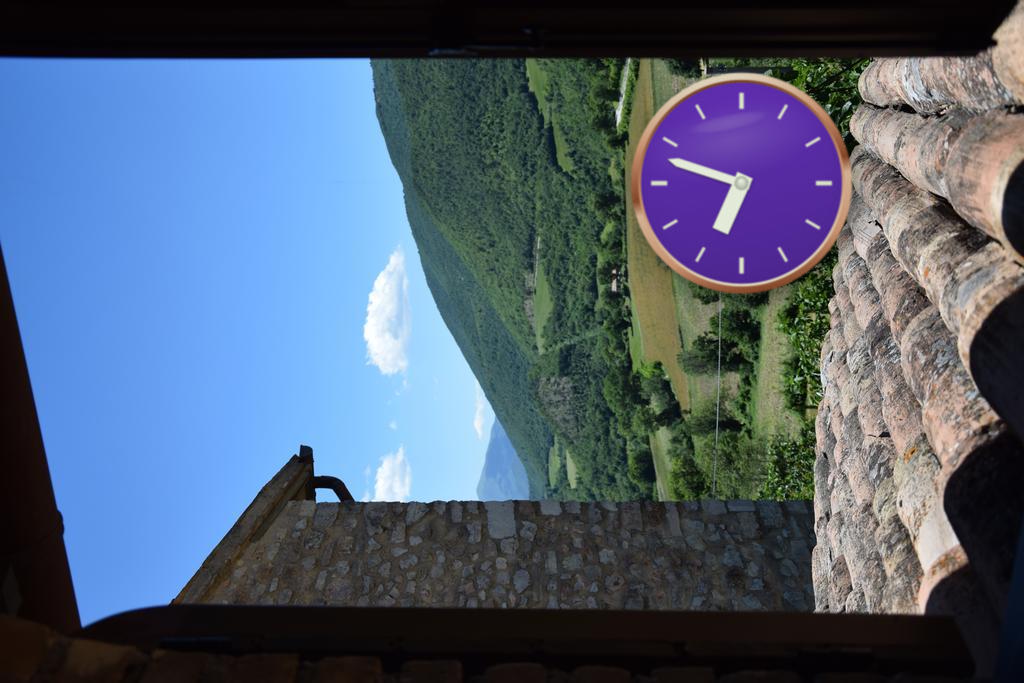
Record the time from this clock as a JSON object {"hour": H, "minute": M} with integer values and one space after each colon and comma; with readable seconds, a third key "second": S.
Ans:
{"hour": 6, "minute": 48}
